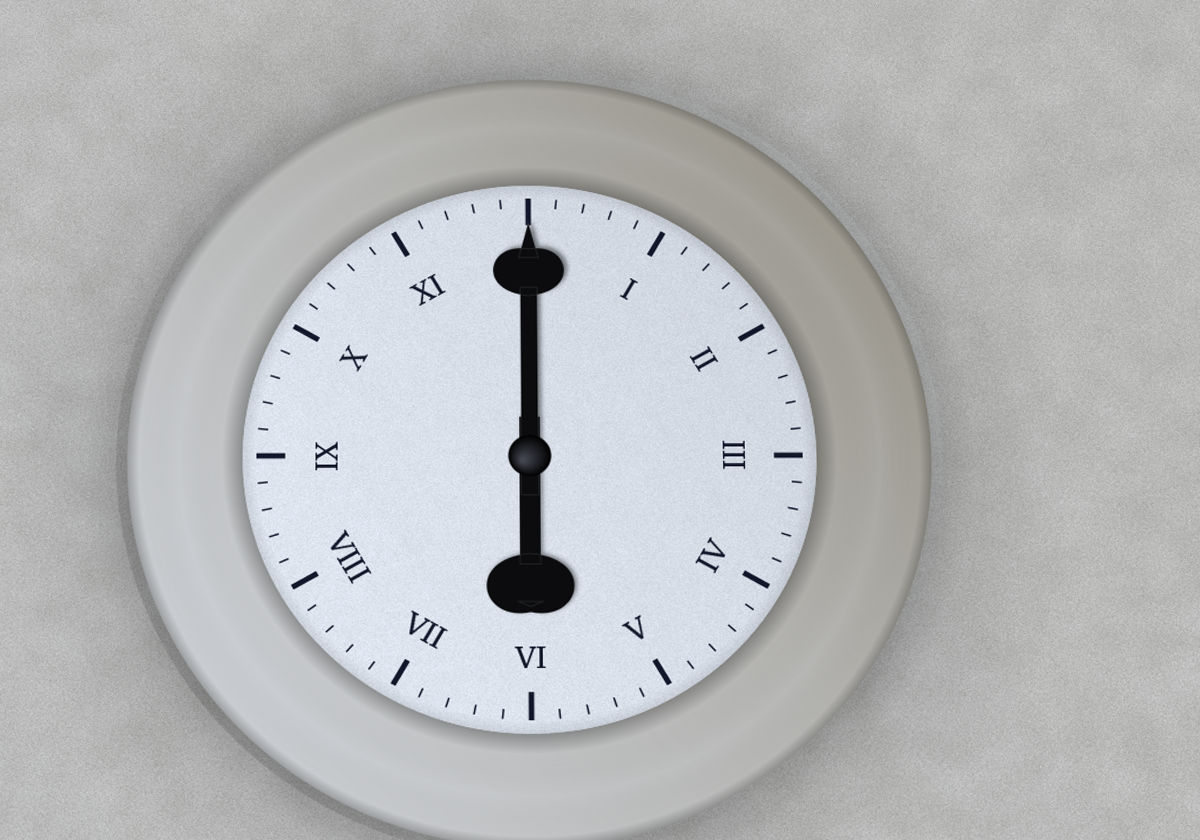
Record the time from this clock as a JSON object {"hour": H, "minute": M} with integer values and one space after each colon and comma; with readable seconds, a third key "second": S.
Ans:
{"hour": 6, "minute": 0}
